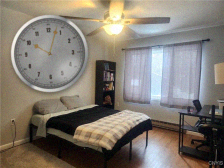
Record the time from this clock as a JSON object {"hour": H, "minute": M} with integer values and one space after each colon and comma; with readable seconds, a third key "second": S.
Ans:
{"hour": 10, "minute": 3}
